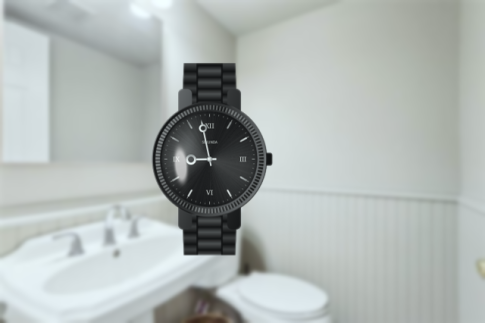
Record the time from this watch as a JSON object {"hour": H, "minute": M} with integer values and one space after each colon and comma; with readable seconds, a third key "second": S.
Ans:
{"hour": 8, "minute": 58}
